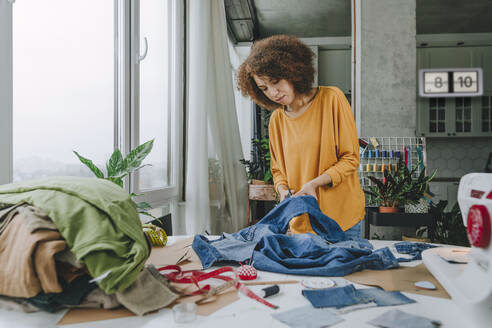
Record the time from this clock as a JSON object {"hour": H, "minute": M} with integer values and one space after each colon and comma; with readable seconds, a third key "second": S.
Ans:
{"hour": 8, "minute": 10}
